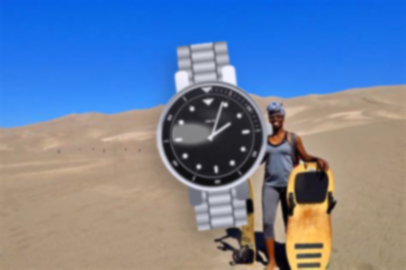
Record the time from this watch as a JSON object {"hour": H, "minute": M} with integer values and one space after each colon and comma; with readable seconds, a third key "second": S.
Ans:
{"hour": 2, "minute": 4}
